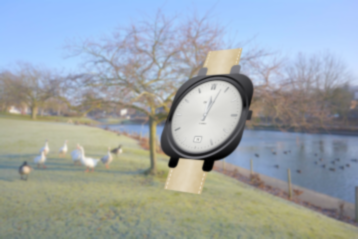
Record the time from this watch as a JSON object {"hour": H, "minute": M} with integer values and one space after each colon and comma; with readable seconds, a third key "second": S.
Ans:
{"hour": 12, "minute": 3}
